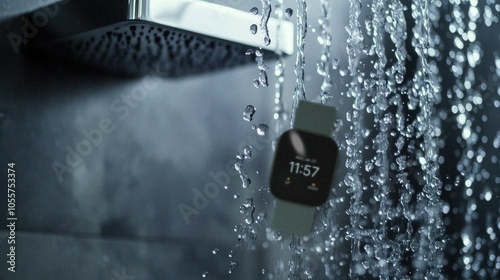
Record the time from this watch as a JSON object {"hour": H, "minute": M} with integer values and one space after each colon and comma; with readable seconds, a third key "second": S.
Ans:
{"hour": 11, "minute": 57}
